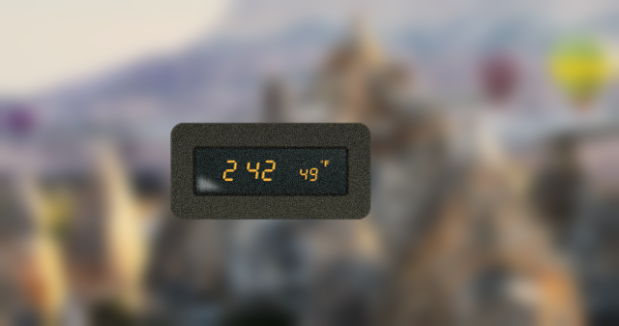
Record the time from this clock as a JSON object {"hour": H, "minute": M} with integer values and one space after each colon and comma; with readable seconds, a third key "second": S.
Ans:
{"hour": 2, "minute": 42}
